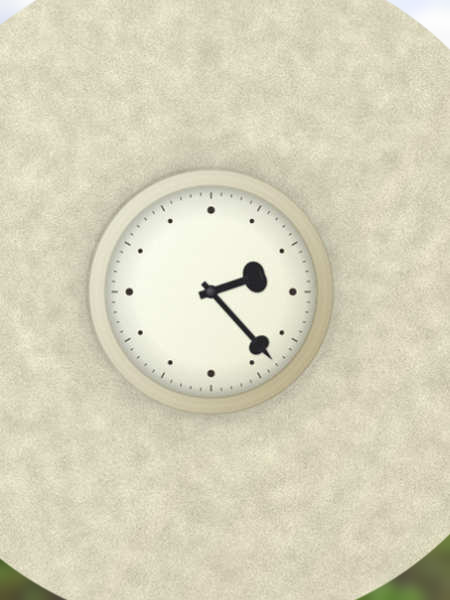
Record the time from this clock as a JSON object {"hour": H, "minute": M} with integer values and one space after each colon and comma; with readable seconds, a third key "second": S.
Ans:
{"hour": 2, "minute": 23}
